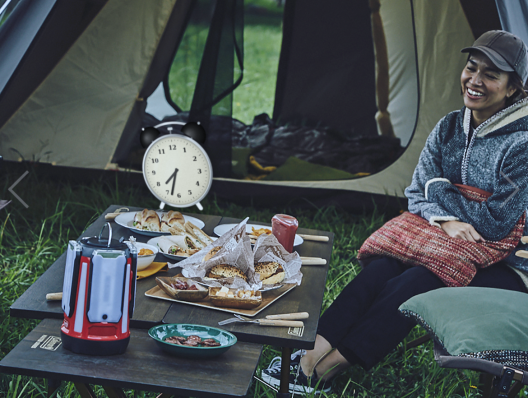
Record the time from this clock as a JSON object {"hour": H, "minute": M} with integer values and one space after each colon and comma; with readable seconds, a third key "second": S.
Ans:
{"hour": 7, "minute": 33}
